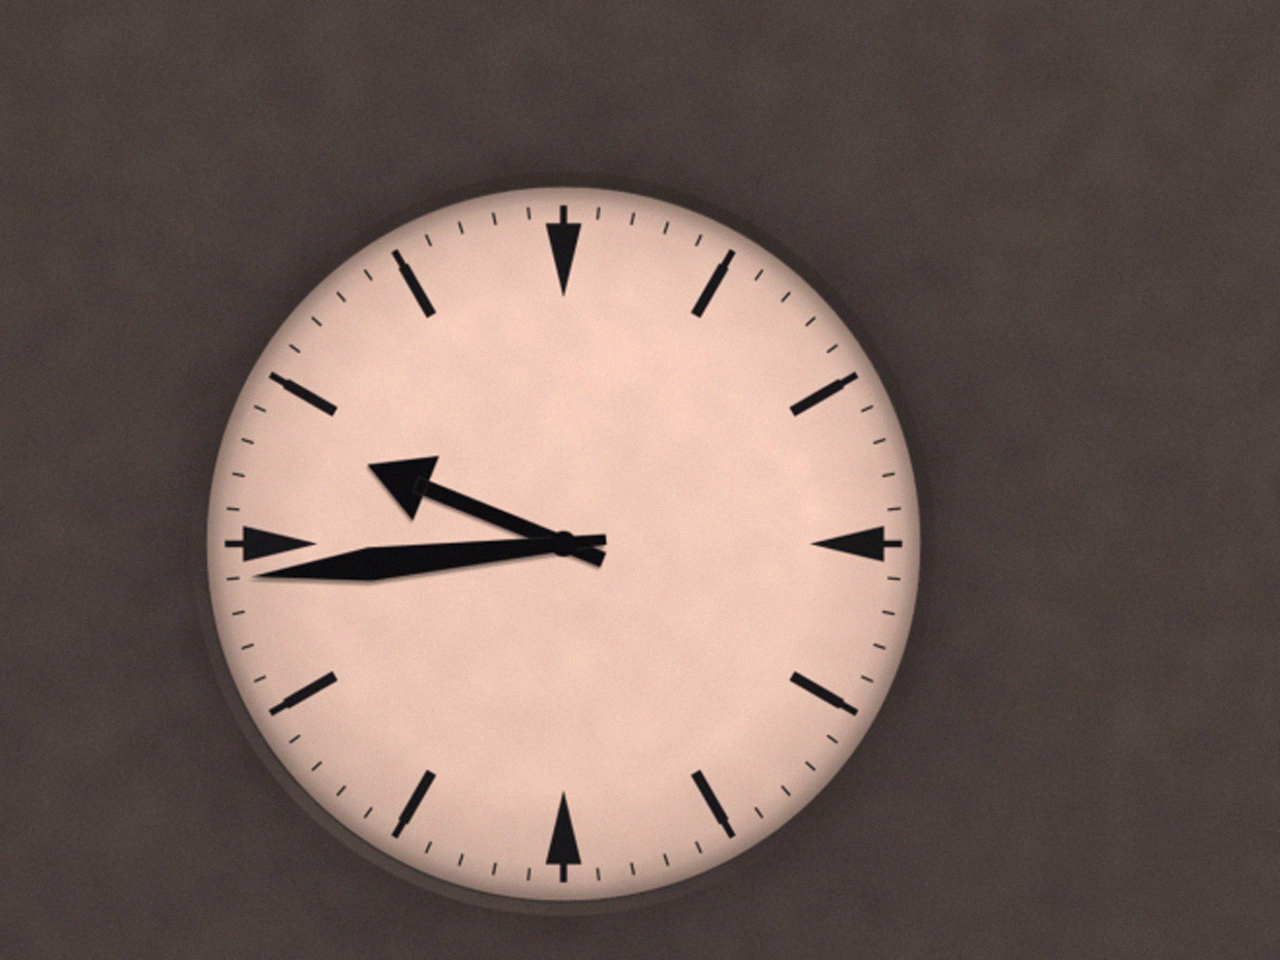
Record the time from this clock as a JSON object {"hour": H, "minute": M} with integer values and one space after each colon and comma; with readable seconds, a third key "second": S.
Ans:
{"hour": 9, "minute": 44}
